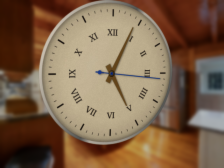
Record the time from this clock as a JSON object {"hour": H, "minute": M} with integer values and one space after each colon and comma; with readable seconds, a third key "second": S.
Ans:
{"hour": 5, "minute": 4, "second": 16}
